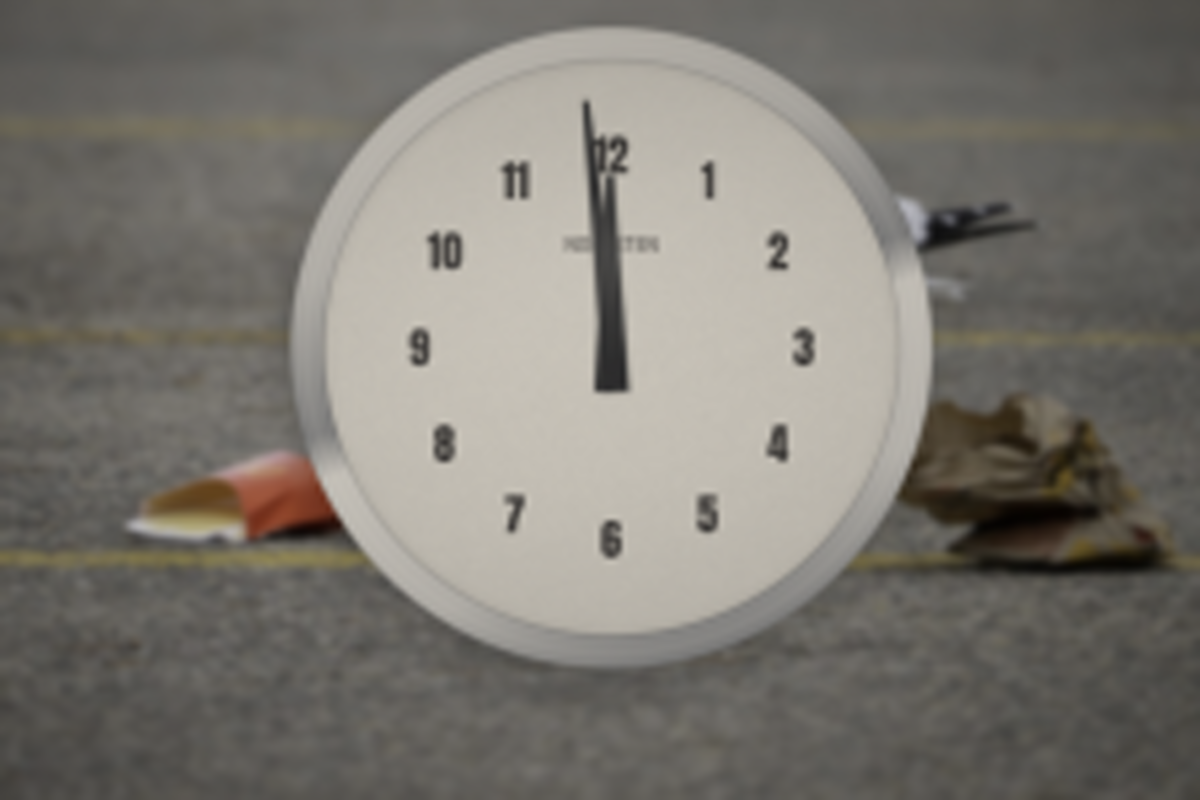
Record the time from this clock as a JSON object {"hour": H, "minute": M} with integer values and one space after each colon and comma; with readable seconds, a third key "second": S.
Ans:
{"hour": 11, "minute": 59}
